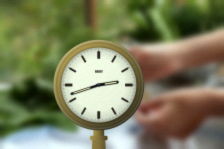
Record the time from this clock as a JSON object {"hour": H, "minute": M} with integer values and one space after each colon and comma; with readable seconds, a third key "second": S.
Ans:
{"hour": 2, "minute": 42}
